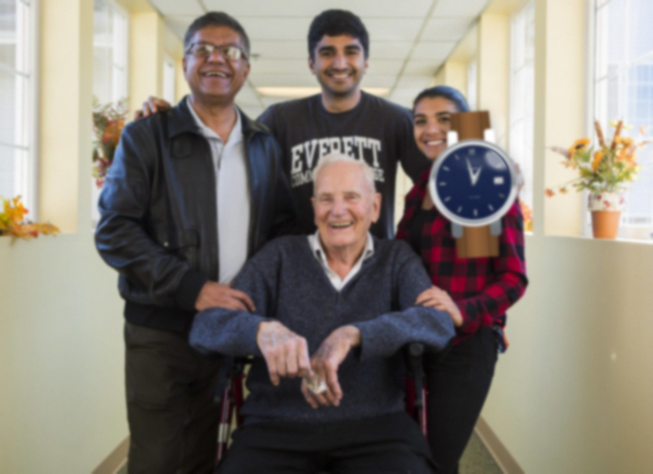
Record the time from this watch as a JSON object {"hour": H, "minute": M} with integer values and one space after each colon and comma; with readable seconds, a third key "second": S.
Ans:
{"hour": 12, "minute": 58}
